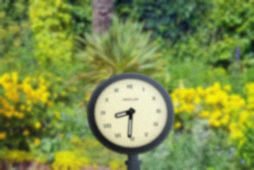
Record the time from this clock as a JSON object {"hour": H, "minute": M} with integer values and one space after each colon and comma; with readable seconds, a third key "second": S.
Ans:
{"hour": 8, "minute": 31}
